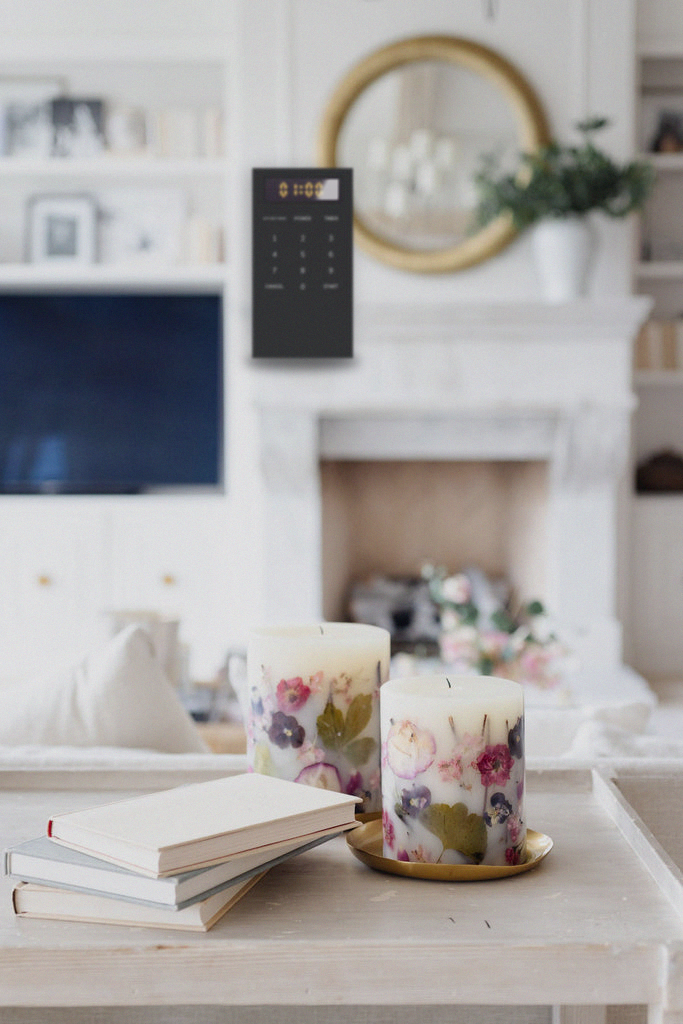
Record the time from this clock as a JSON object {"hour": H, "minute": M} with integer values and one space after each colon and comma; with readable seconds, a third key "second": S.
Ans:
{"hour": 1, "minute": 0}
